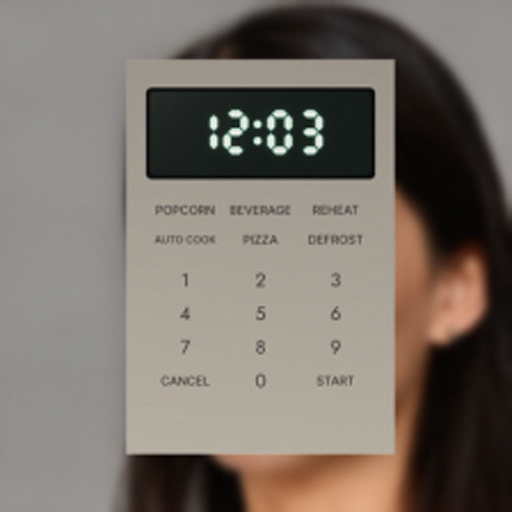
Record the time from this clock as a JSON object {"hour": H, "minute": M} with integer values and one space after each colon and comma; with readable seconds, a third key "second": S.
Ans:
{"hour": 12, "minute": 3}
